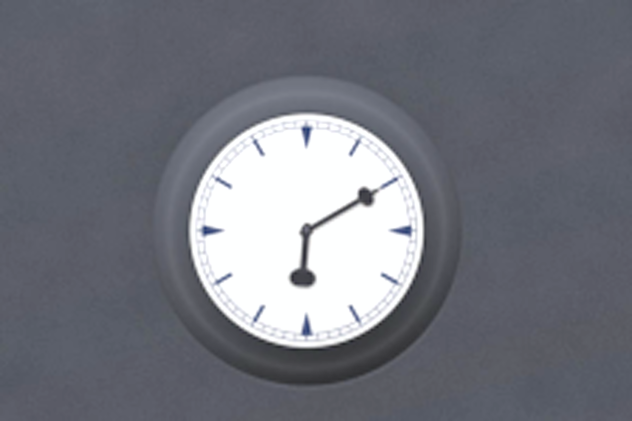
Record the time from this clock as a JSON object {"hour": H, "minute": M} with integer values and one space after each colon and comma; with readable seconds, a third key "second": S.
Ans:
{"hour": 6, "minute": 10}
